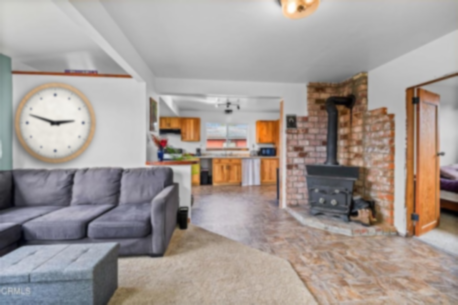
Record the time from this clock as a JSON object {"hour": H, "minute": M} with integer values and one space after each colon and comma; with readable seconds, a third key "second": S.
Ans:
{"hour": 2, "minute": 48}
